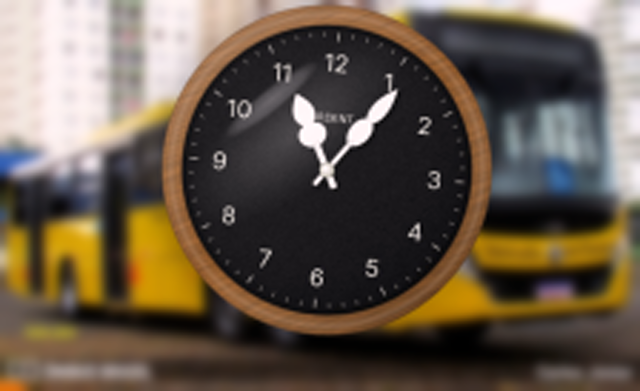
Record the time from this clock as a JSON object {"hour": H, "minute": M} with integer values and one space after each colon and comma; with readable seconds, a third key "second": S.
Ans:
{"hour": 11, "minute": 6}
